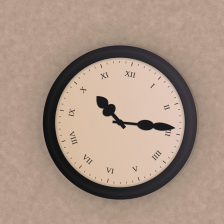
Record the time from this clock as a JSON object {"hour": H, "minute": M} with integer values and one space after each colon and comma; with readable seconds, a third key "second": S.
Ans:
{"hour": 10, "minute": 14}
